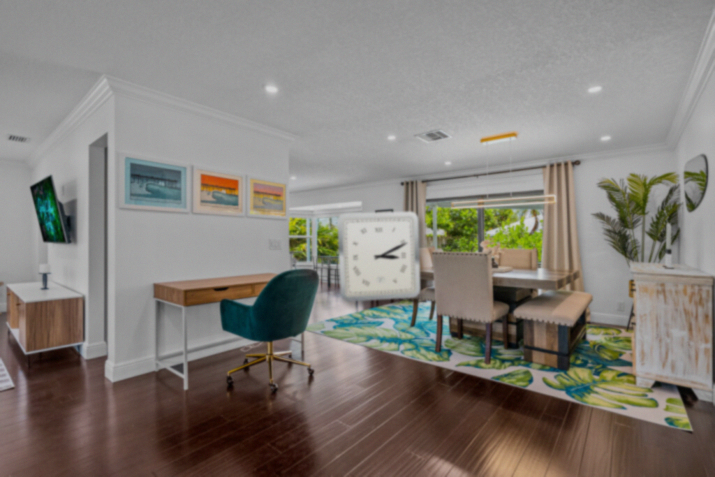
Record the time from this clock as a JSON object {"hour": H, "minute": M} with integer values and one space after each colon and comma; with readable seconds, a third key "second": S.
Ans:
{"hour": 3, "minute": 11}
